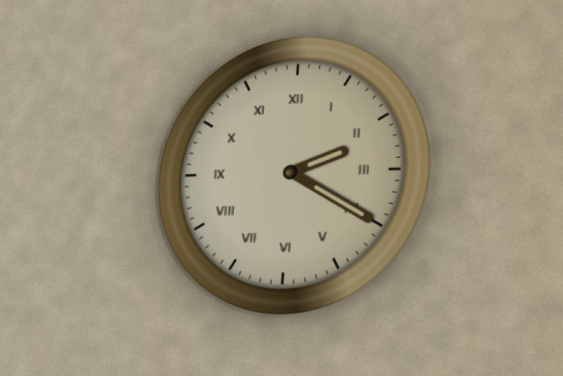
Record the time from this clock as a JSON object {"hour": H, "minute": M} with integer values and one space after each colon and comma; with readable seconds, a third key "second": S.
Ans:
{"hour": 2, "minute": 20}
